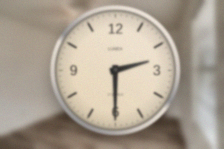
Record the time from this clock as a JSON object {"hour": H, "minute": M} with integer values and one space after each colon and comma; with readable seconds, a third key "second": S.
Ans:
{"hour": 2, "minute": 30}
